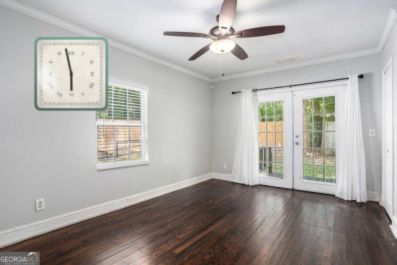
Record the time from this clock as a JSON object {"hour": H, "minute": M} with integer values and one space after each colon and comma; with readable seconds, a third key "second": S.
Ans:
{"hour": 5, "minute": 58}
